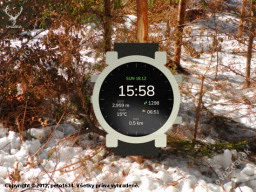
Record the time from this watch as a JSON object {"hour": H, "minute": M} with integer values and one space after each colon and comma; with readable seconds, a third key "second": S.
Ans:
{"hour": 15, "minute": 58}
